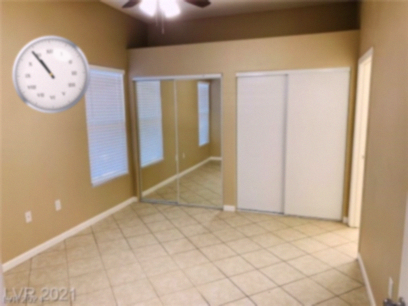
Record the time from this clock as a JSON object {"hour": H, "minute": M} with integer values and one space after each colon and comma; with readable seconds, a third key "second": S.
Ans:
{"hour": 10, "minute": 54}
